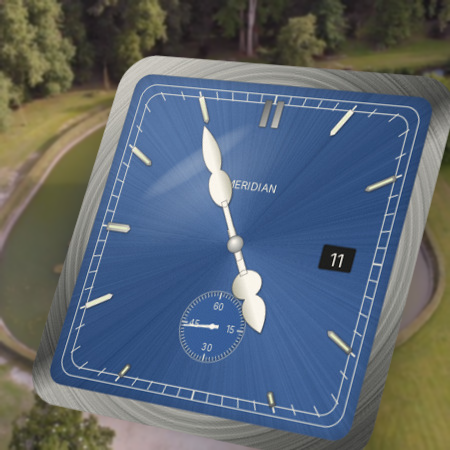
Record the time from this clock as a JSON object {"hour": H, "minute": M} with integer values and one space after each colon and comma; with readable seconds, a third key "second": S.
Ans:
{"hour": 4, "minute": 54, "second": 44}
